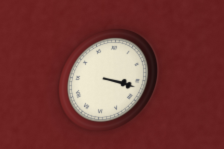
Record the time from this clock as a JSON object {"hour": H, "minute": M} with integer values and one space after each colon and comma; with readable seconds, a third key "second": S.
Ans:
{"hour": 3, "minute": 17}
